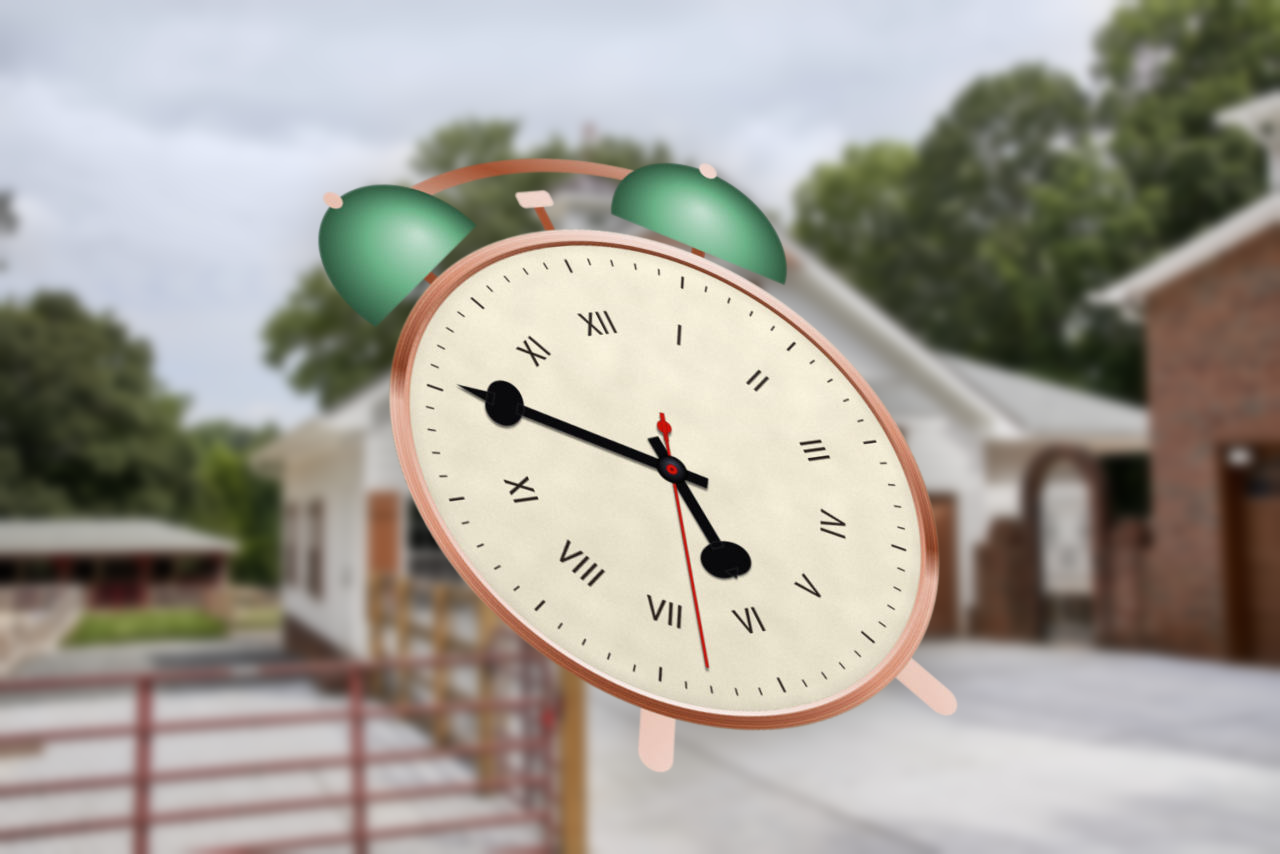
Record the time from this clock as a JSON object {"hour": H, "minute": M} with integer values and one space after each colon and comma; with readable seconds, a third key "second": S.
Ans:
{"hour": 5, "minute": 50, "second": 33}
